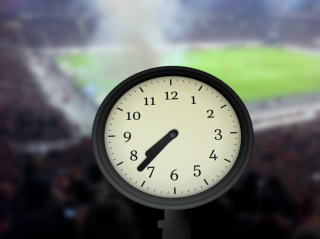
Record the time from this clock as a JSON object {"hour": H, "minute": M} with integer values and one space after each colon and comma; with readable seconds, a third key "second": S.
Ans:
{"hour": 7, "minute": 37}
